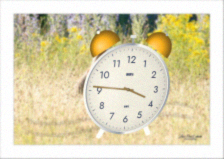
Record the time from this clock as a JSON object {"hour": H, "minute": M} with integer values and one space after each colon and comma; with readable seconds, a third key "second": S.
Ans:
{"hour": 3, "minute": 46}
